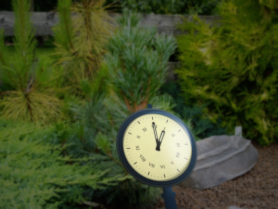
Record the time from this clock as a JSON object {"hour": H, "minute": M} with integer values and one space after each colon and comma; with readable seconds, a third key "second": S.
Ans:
{"hour": 1, "minute": 0}
